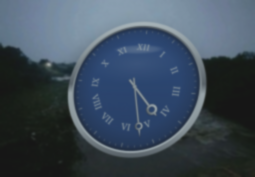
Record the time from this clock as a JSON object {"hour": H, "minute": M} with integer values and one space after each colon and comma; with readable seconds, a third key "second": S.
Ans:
{"hour": 4, "minute": 27}
